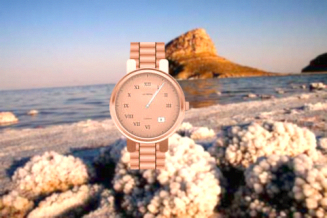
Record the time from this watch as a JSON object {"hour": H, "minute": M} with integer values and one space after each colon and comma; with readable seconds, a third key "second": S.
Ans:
{"hour": 1, "minute": 6}
